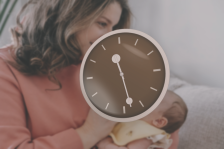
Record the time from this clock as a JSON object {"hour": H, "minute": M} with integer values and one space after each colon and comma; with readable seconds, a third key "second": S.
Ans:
{"hour": 11, "minute": 28}
